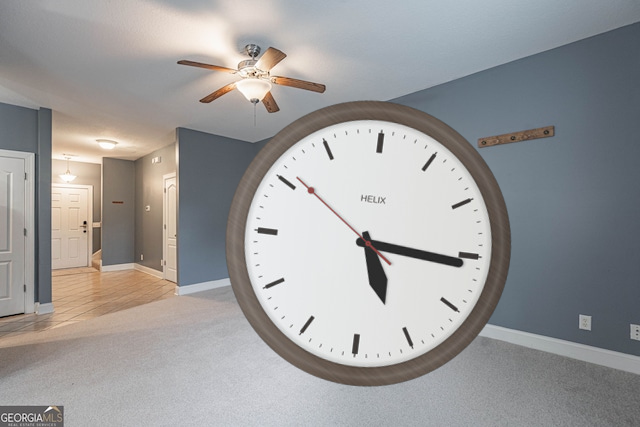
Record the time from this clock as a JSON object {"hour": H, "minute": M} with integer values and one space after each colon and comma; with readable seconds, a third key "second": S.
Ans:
{"hour": 5, "minute": 15, "second": 51}
